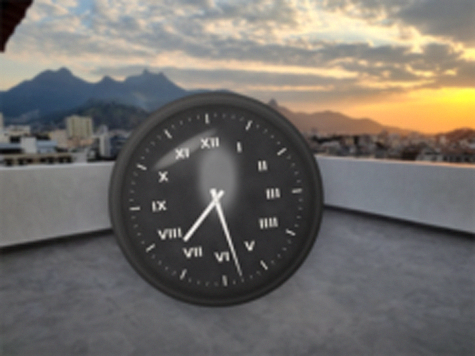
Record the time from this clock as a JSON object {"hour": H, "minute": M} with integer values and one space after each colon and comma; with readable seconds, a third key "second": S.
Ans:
{"hour": 7, "minute": 28}
